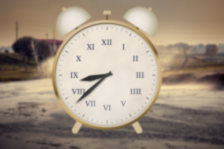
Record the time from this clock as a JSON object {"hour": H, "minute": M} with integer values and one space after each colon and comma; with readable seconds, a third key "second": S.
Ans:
{"hour": 8, "minute": 38}
